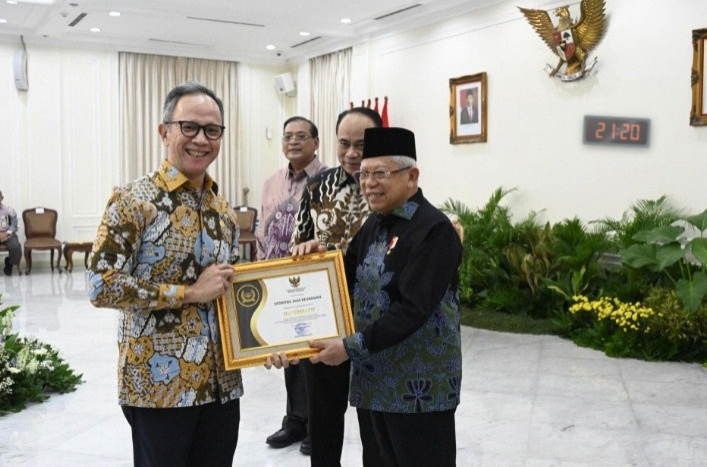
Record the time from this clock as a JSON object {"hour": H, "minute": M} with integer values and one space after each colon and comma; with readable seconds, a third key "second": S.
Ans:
{"hour": 21, "minute": 20}
